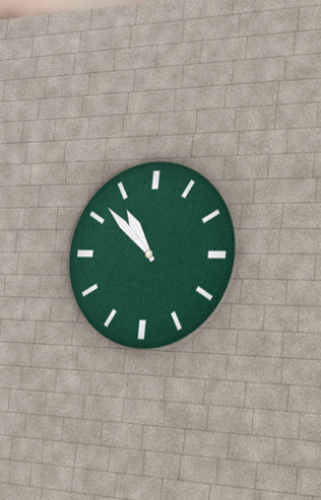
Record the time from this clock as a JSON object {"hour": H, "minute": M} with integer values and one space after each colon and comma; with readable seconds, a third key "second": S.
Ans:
{"hour": 10, "minute": 52}
